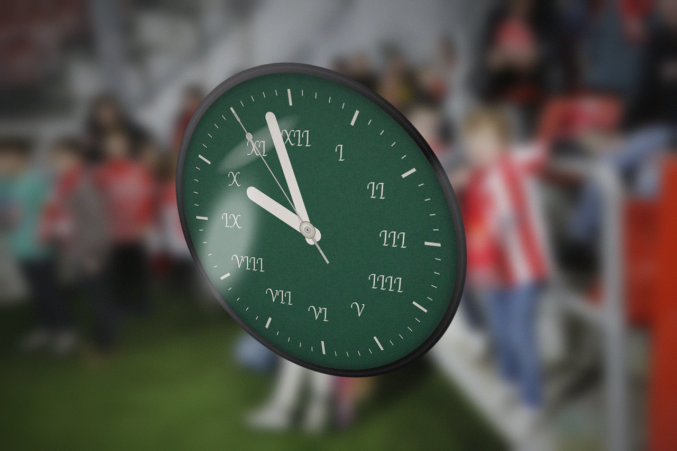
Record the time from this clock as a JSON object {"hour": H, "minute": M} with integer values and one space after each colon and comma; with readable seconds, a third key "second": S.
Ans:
{"hour": 9, "minute": 57, "second": 55}
